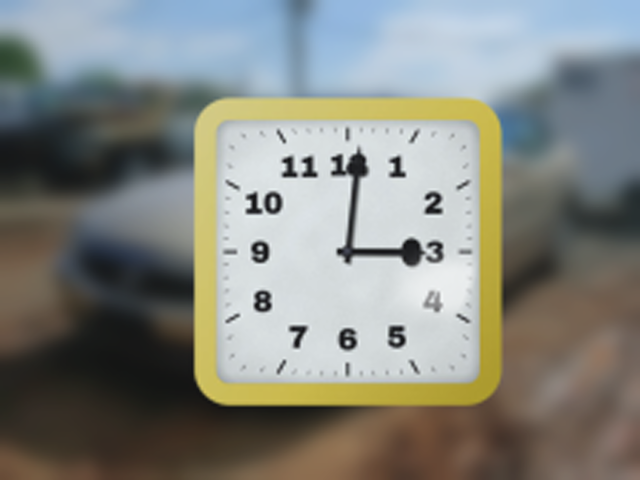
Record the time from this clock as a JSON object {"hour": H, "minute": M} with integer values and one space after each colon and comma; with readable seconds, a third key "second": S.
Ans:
{"hour": 3, "minute": 1}
